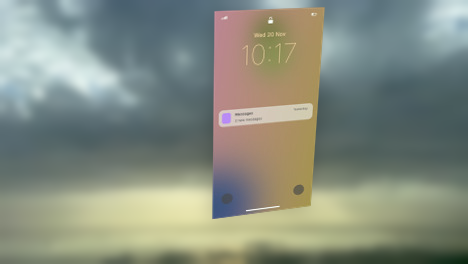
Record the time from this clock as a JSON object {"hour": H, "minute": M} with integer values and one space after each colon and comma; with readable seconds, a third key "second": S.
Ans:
{"hour": 10, "minute": 17}
